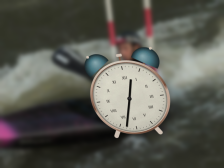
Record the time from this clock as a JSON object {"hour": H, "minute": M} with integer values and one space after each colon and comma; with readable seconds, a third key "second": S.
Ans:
{"hour": 12, "minute": 33}
